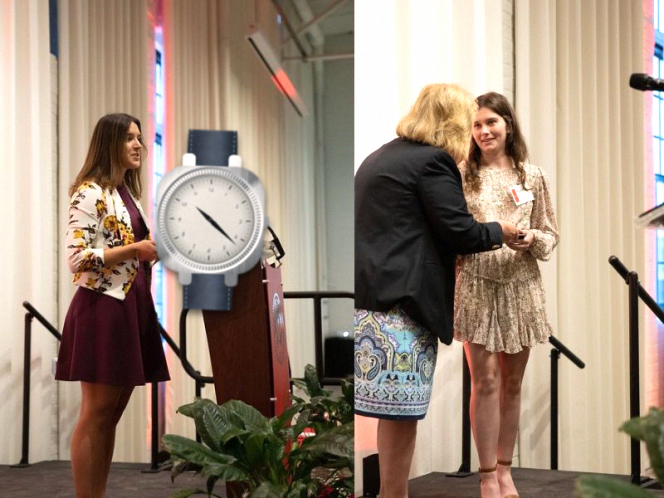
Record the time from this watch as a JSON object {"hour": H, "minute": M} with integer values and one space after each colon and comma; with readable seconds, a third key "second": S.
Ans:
{"hour": 10, "minute": 22}
